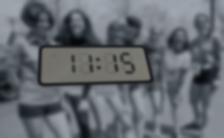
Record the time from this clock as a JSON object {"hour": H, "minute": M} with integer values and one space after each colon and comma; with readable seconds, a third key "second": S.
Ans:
{"hour": 11, "minute": 15}
